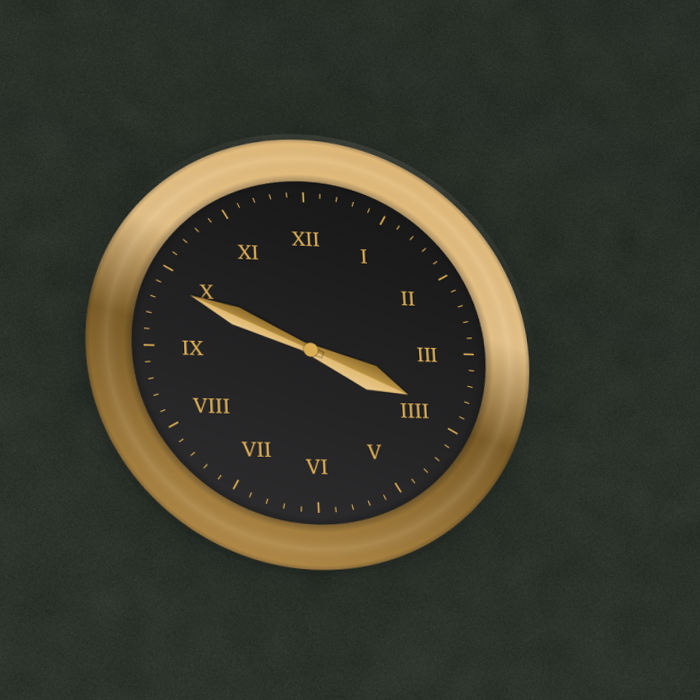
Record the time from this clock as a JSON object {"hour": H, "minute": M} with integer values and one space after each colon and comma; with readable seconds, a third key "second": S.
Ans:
{"hour": 3, "minute": 49}
